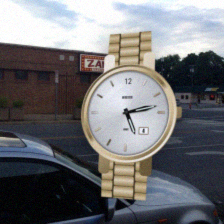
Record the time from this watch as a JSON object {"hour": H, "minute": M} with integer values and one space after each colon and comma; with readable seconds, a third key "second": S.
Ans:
{"hour": 5, "minute": 13}
